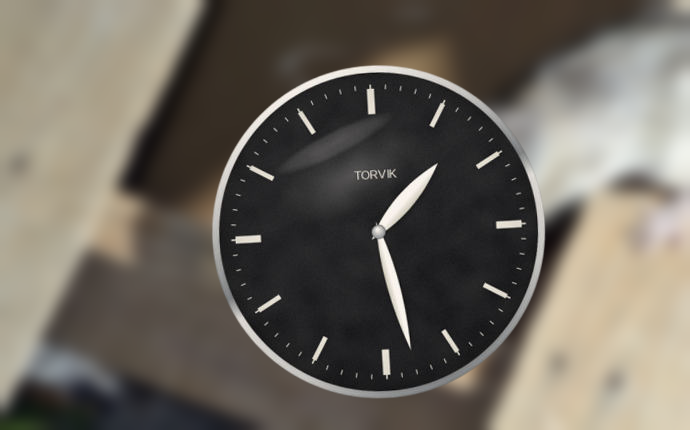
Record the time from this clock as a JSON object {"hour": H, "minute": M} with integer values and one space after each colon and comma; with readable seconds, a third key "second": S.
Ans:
{"hour": 1, "minute": 28}
